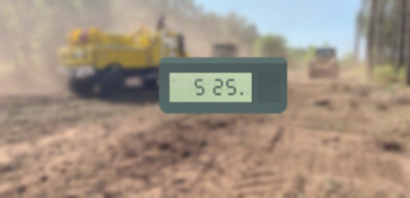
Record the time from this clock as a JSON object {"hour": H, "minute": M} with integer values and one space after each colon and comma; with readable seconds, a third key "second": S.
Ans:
{"hour": 5, "minute": 25}
